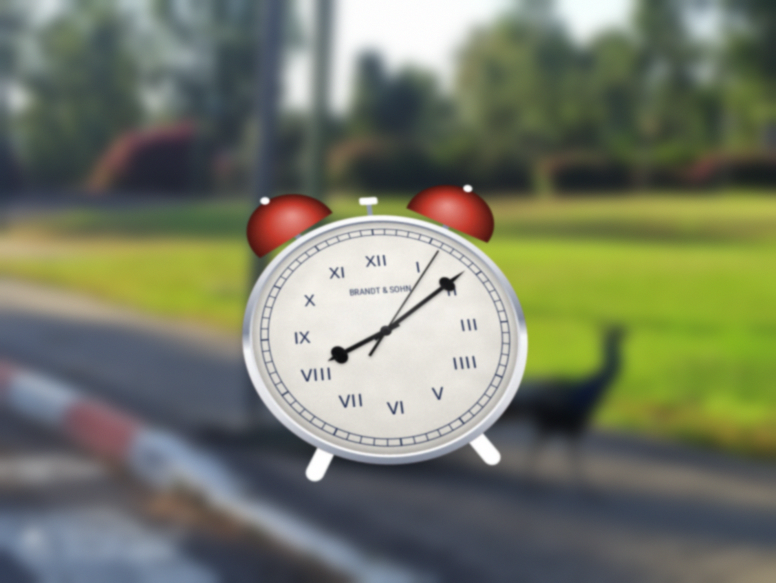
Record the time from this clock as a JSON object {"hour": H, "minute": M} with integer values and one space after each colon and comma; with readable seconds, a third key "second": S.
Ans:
{"hour": 8, "minute": 9, "second": 6}
